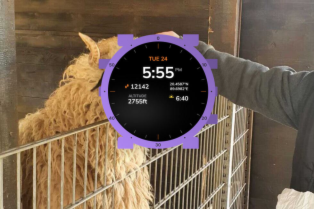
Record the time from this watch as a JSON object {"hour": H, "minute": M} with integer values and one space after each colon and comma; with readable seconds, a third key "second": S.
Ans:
{"hour": 5, "minute": 55}
